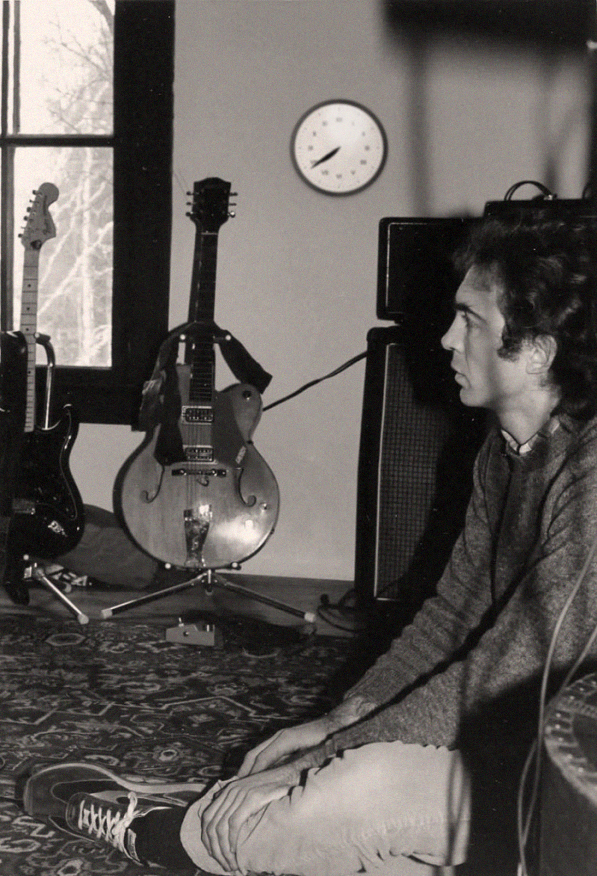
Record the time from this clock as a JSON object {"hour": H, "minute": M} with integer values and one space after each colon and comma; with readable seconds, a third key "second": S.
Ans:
{"hour": 7, "minute": 39}
